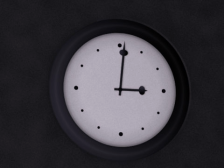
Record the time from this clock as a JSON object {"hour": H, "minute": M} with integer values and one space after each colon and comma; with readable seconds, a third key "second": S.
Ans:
{"hour": 3, "minute": 1}
